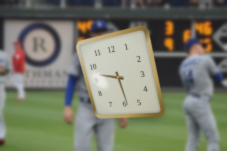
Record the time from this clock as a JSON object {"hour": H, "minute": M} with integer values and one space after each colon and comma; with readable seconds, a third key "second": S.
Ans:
{"hour": 9, "minute": 29}
